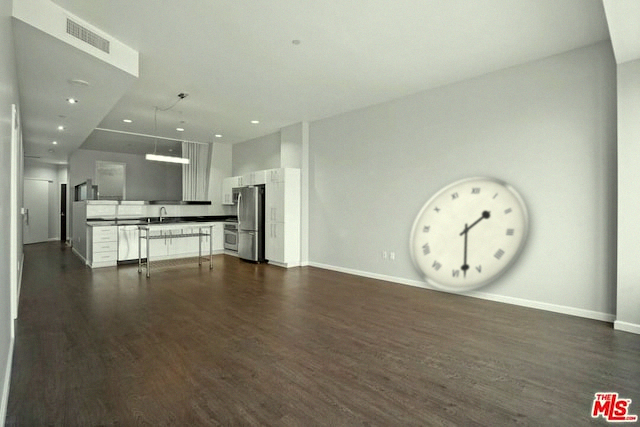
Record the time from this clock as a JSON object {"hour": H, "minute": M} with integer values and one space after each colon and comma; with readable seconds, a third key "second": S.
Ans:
{"hour": 1, "minute": 28}
